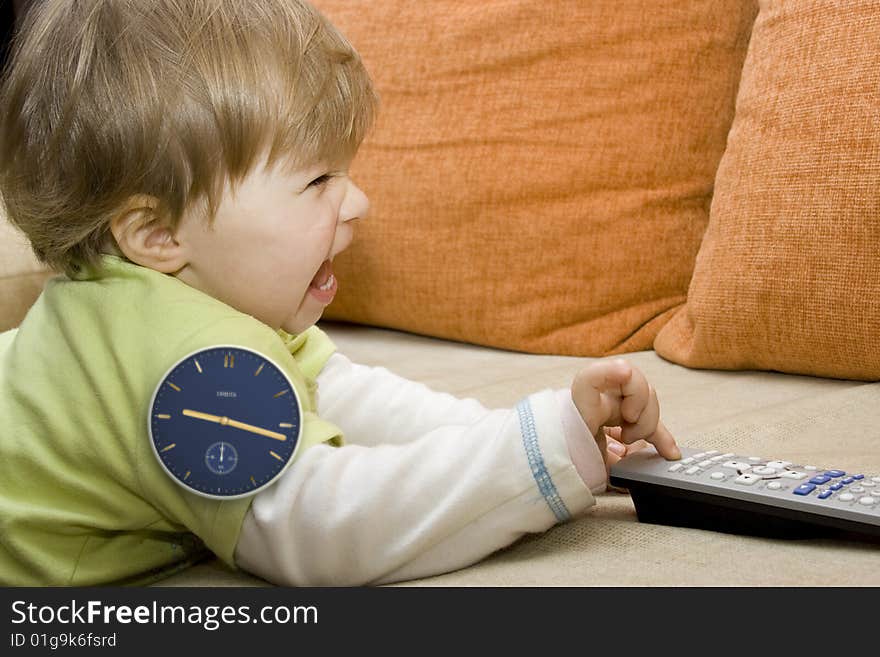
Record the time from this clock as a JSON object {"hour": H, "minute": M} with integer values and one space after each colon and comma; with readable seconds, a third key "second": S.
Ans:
{"hour": 9, "minute": 17}
